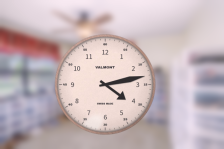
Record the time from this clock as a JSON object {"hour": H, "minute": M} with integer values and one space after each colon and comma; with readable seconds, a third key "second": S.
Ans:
{"hour": 4, "minute": 13}
